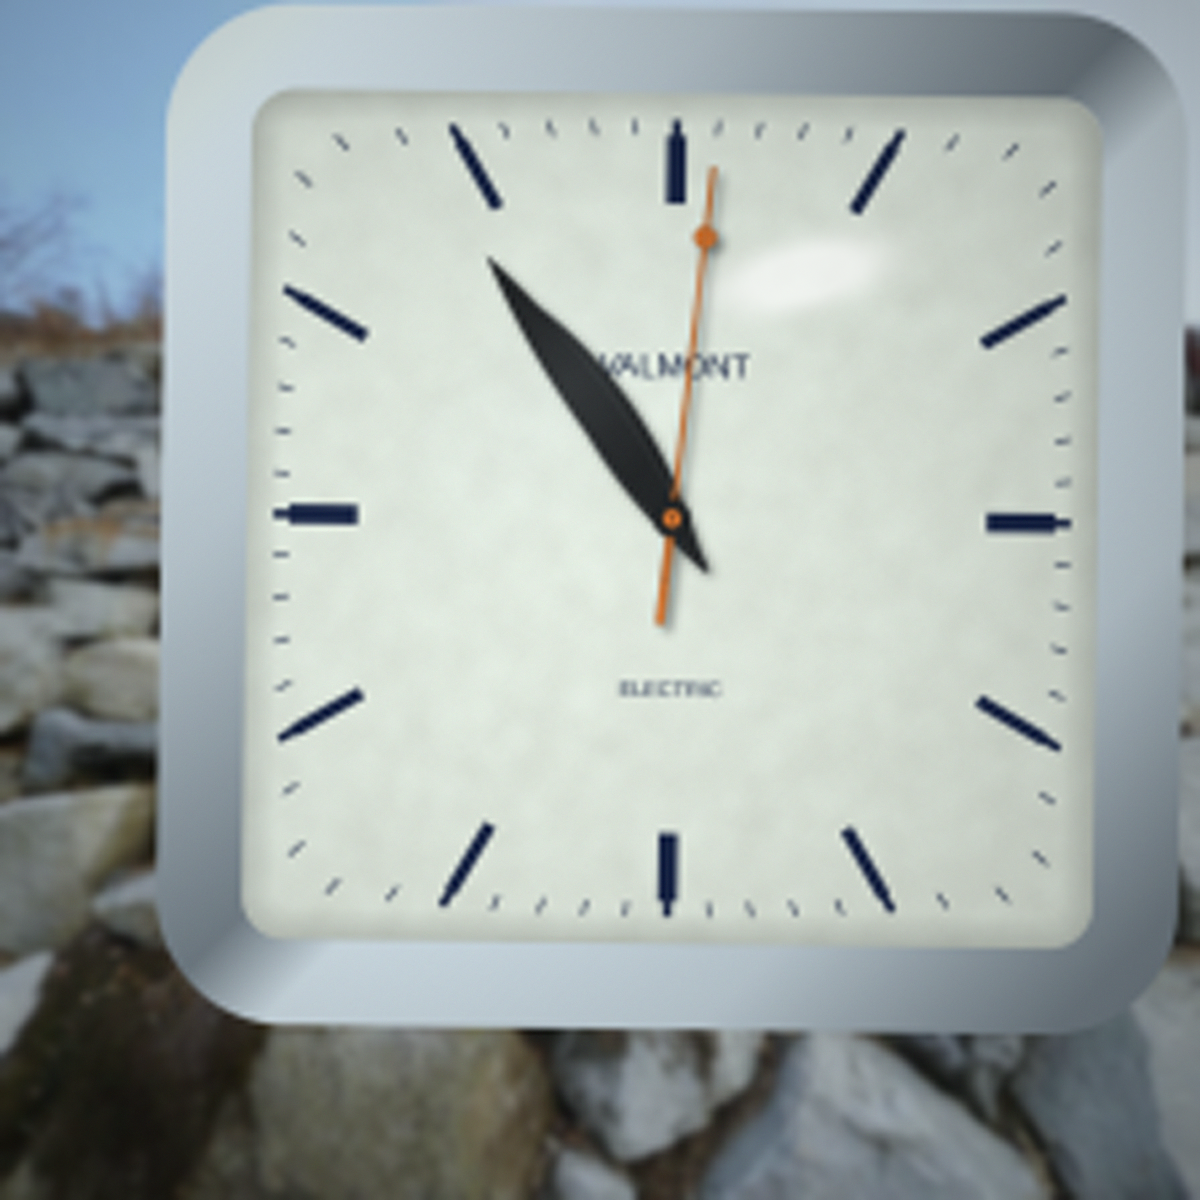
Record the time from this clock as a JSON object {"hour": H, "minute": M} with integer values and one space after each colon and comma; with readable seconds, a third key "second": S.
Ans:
{"hour": 10, "minute": 54, "second": 1}
